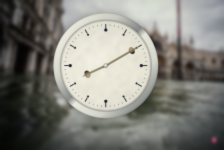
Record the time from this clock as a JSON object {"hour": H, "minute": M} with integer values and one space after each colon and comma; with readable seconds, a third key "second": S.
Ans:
{"hour": 8, "minute": 10}
